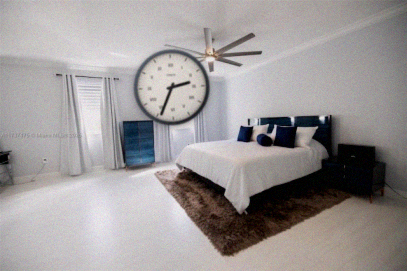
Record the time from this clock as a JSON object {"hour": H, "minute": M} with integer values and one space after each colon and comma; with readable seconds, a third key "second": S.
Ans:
{"hour": 2, "minute": 34}
